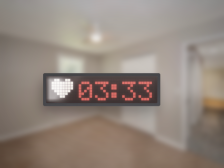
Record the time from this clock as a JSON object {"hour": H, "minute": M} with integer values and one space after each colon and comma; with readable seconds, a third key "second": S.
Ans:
{"hour": 3, "minute": 33}
